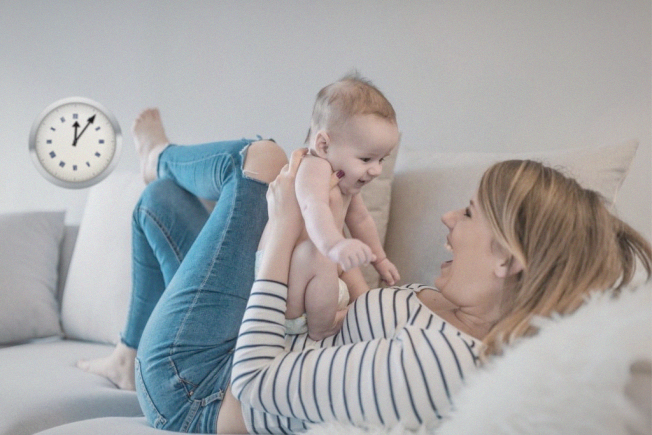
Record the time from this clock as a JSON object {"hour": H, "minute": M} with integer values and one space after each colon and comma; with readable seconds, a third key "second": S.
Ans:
{"hour": 12, "minute": 6}
